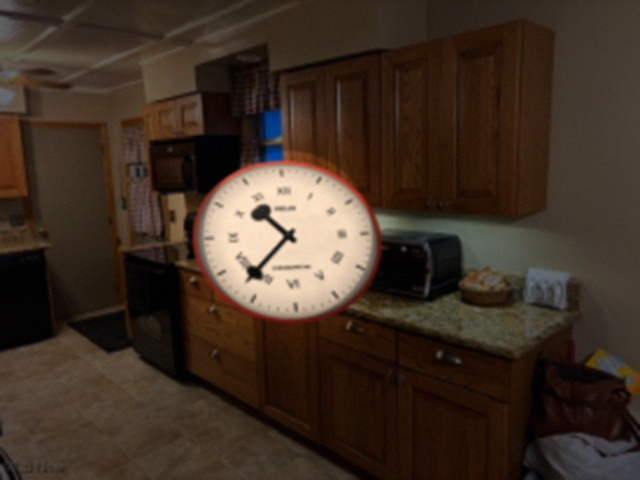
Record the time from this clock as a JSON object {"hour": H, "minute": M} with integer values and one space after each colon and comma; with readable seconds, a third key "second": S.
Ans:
{"hour": 10, "minute": 37}
